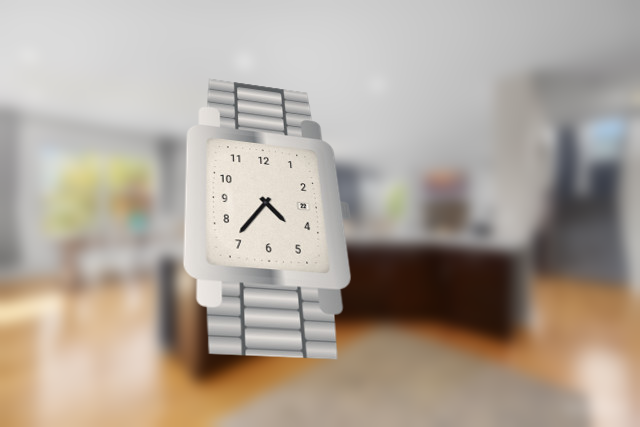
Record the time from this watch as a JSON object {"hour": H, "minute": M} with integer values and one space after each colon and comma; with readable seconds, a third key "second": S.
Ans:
{"hour": 4, "minute": 36}
